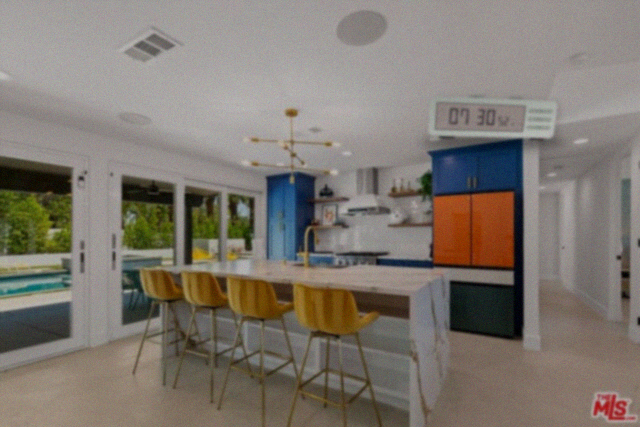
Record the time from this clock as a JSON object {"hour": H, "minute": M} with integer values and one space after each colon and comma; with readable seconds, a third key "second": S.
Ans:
{"hour": 7, "minute": 30}
